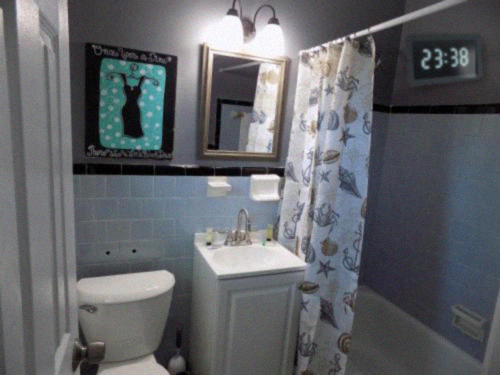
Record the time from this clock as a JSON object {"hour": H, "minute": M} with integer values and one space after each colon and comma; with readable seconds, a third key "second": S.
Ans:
{"hour": 23, "minute": 38}
